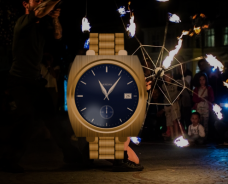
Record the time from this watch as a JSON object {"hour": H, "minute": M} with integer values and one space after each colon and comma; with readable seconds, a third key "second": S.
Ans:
{"hour": 11, "minute": 6}
